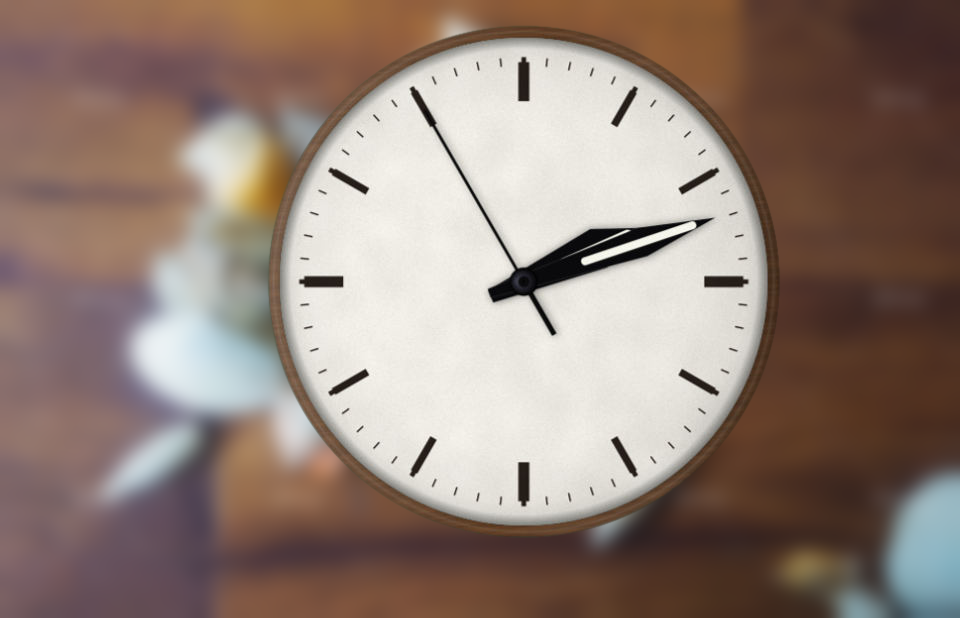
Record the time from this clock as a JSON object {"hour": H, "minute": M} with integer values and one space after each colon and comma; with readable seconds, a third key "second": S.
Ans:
{"hour": 2, "minute": 11, "second": 55}
